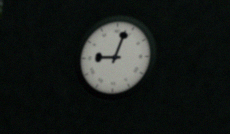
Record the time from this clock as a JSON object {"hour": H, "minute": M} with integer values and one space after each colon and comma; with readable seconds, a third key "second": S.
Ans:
{"hour": 9, "minute": 3}
